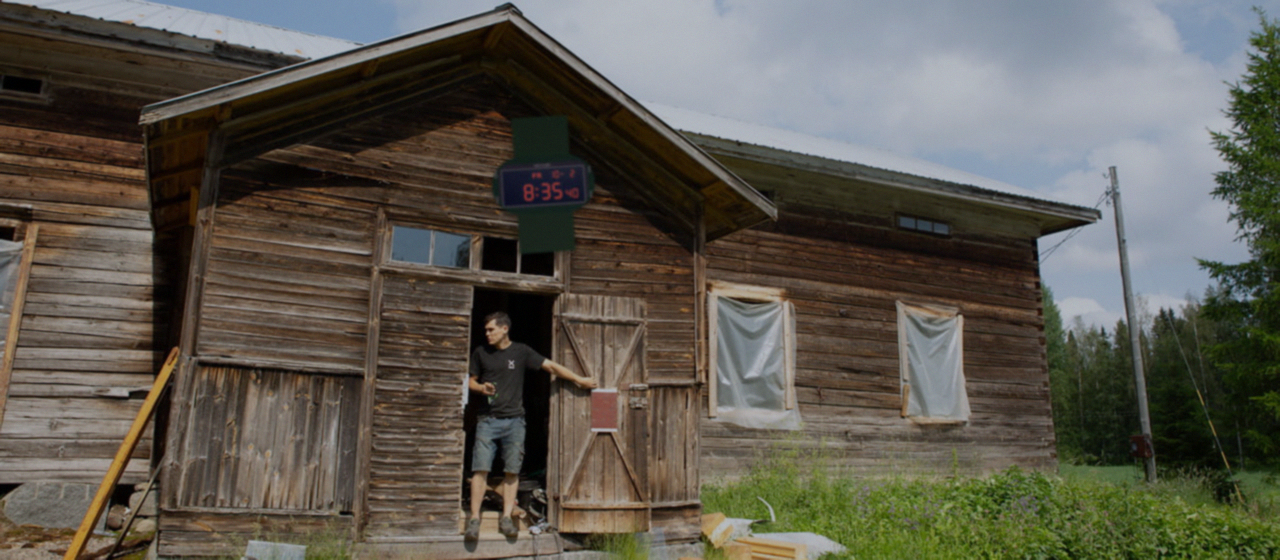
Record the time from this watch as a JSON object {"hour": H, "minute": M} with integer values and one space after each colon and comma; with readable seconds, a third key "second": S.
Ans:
{"hour": 8, "minute": 35}
